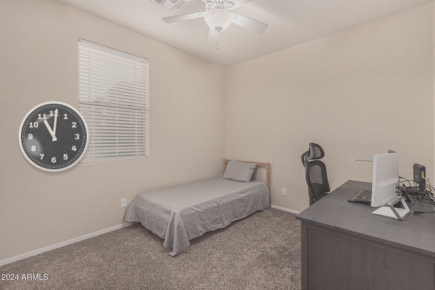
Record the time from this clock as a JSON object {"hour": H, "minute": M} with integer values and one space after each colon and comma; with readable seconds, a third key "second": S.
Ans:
{"hour": 11, "minute": 1}
